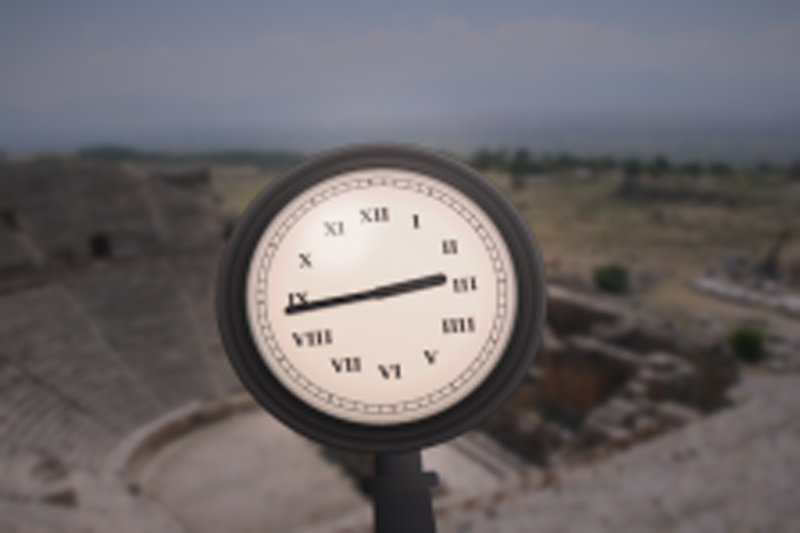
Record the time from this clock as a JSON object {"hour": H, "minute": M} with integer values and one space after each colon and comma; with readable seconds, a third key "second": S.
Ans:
{"hour": 2, "minute": 44}
